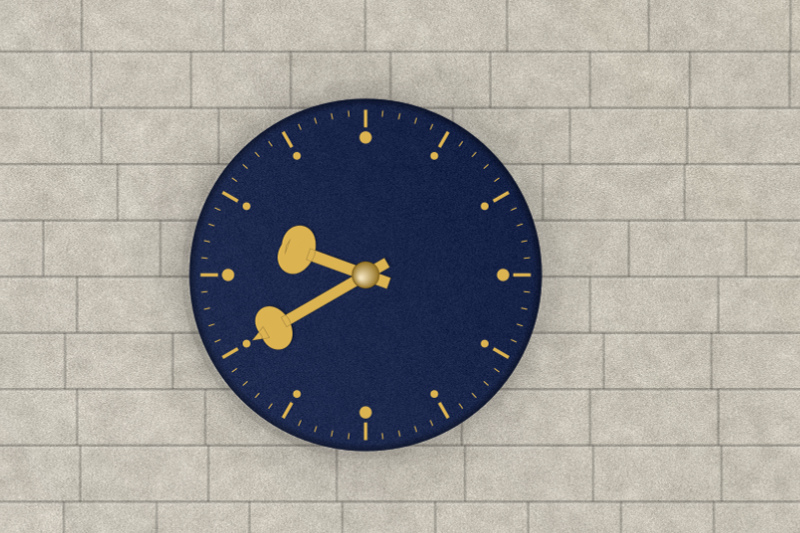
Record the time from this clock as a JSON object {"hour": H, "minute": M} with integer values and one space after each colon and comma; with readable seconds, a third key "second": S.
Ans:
{"hour": 9, "minute": 40}
